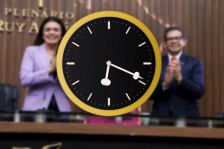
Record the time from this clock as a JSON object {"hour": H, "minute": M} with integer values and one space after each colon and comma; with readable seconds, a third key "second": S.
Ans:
{"hour": 6, "minute": 19}
